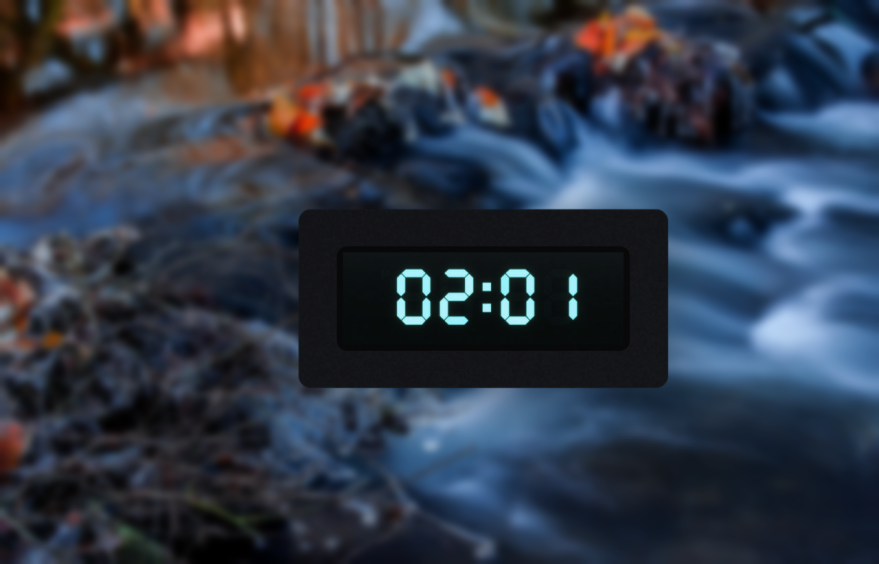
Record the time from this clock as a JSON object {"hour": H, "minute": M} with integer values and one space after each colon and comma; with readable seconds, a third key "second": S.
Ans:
{"hour": 2, "minute": 1}
